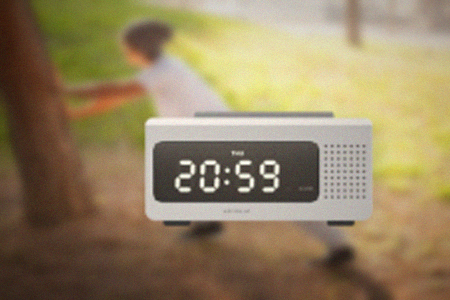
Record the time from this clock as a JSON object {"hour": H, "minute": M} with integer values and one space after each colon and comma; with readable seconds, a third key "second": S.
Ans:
{"hour": 20, "minute": 59}
